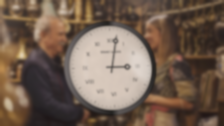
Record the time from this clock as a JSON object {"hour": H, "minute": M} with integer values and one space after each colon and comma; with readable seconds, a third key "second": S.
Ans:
{"hour": 3, "minute": 2}
